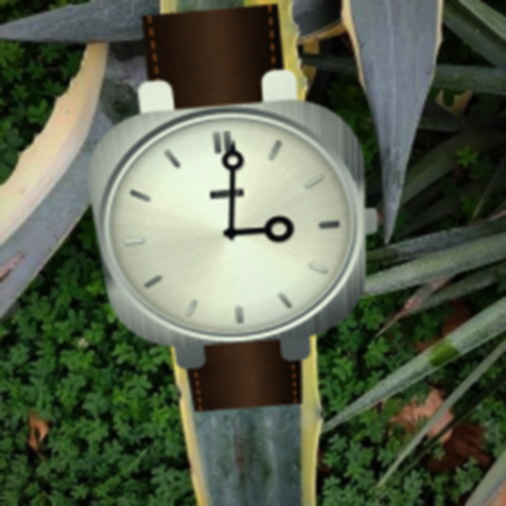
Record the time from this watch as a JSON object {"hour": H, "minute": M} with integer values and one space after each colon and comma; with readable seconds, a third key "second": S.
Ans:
{"hour": 3, "minute": 1}
